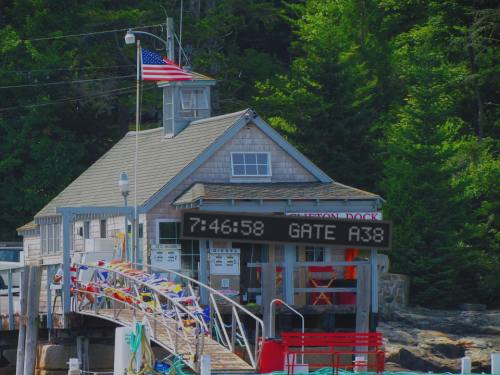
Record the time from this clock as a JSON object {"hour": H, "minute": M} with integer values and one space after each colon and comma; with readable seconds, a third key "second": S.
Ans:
{"hour": 7, "minute": 46, "second": 58}
